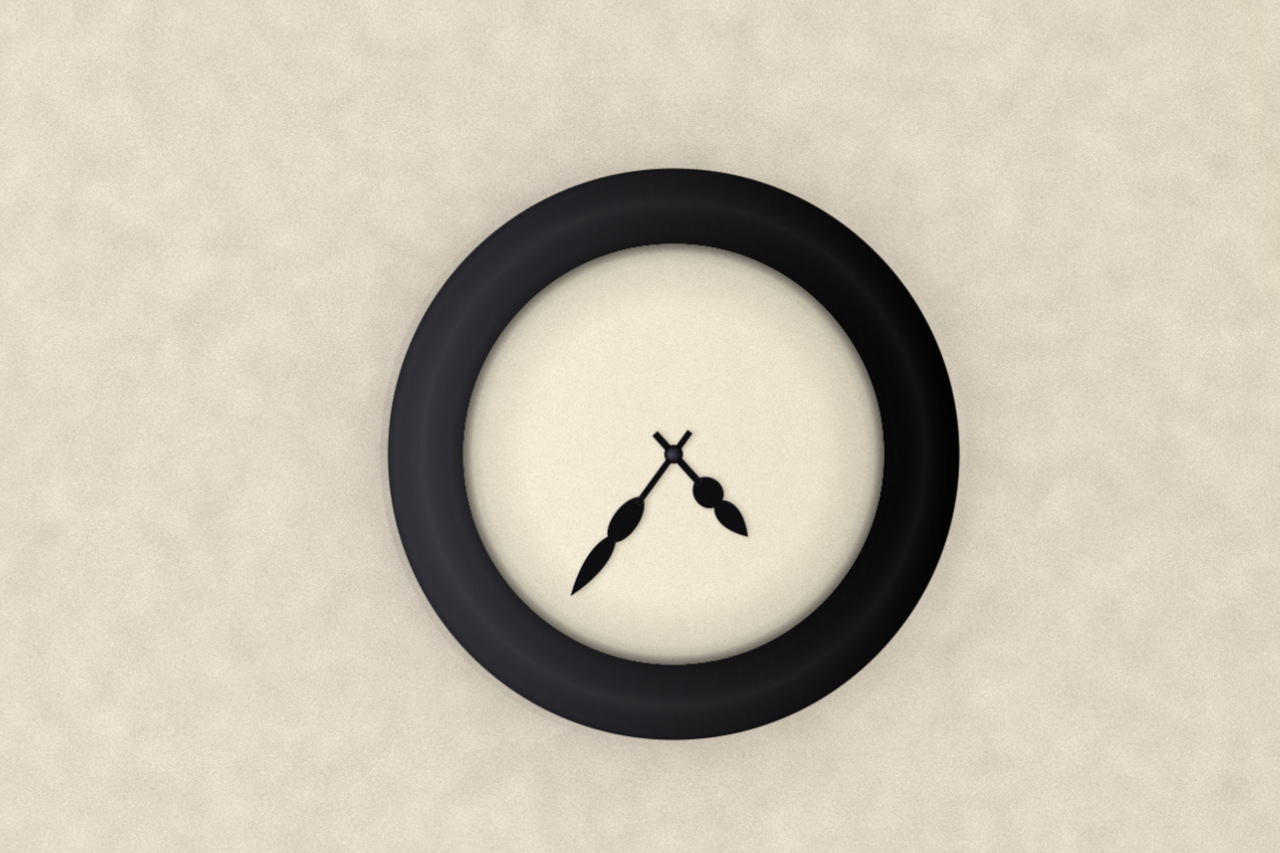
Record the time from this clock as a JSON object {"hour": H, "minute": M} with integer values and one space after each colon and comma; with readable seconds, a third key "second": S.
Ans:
{"hour": 4, "minute": 36}
